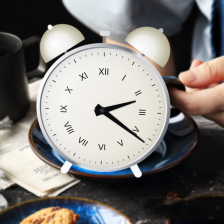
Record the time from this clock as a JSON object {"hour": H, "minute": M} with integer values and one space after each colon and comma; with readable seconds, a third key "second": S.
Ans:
{"hour": 2, "minute": 21}
